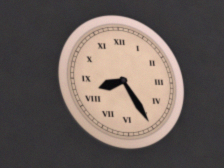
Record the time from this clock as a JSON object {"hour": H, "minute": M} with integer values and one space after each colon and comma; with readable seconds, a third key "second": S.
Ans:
{"hour": 8, "minute": 25}
